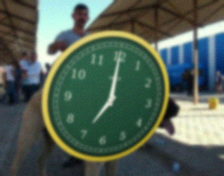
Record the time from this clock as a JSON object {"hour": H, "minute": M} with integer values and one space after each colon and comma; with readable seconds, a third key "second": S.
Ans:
{"hour": 7, "minute": 0}
